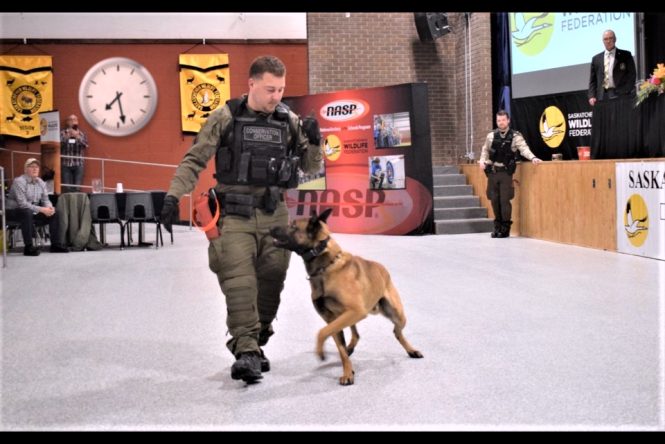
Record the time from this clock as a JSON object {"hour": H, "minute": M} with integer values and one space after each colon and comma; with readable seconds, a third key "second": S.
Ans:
{"hour": 7, "minute": 28}
